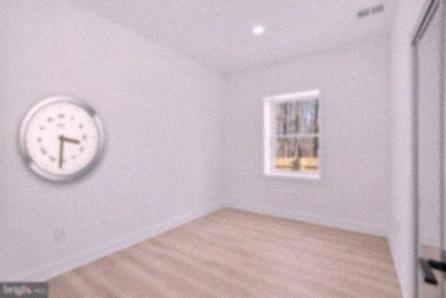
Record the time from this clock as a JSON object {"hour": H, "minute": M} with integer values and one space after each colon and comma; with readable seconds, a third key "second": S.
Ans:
{"hour": 3, "minute": 31}
